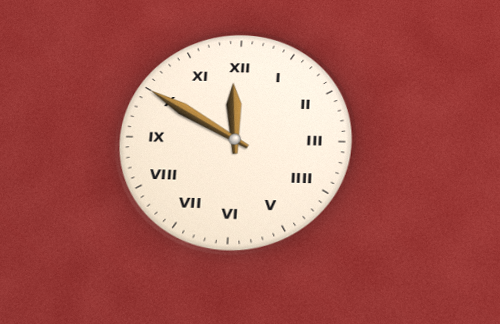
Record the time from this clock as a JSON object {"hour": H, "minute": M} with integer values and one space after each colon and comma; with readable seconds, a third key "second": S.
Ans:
{"hour": 11, "minute": 50}
